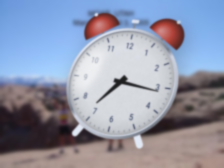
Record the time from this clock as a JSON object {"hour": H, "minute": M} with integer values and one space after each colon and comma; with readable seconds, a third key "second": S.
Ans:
{"hour": 7, "minute": 16}
